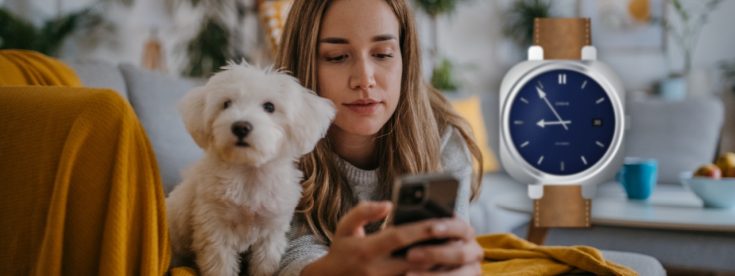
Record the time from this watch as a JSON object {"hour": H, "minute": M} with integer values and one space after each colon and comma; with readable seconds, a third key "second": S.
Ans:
{"hour": 8, "minute": 54}
